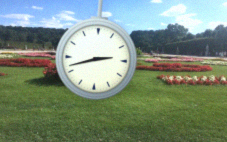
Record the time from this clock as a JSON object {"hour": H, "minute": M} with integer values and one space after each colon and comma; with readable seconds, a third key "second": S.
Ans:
{"hour": 2, "minute": 42}
